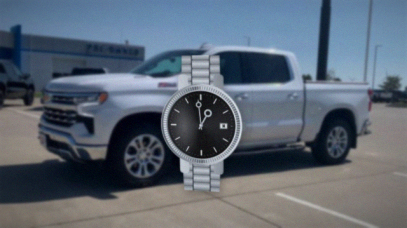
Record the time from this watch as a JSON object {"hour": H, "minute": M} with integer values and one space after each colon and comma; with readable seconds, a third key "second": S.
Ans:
{"hour": 12, "minute": 59}
